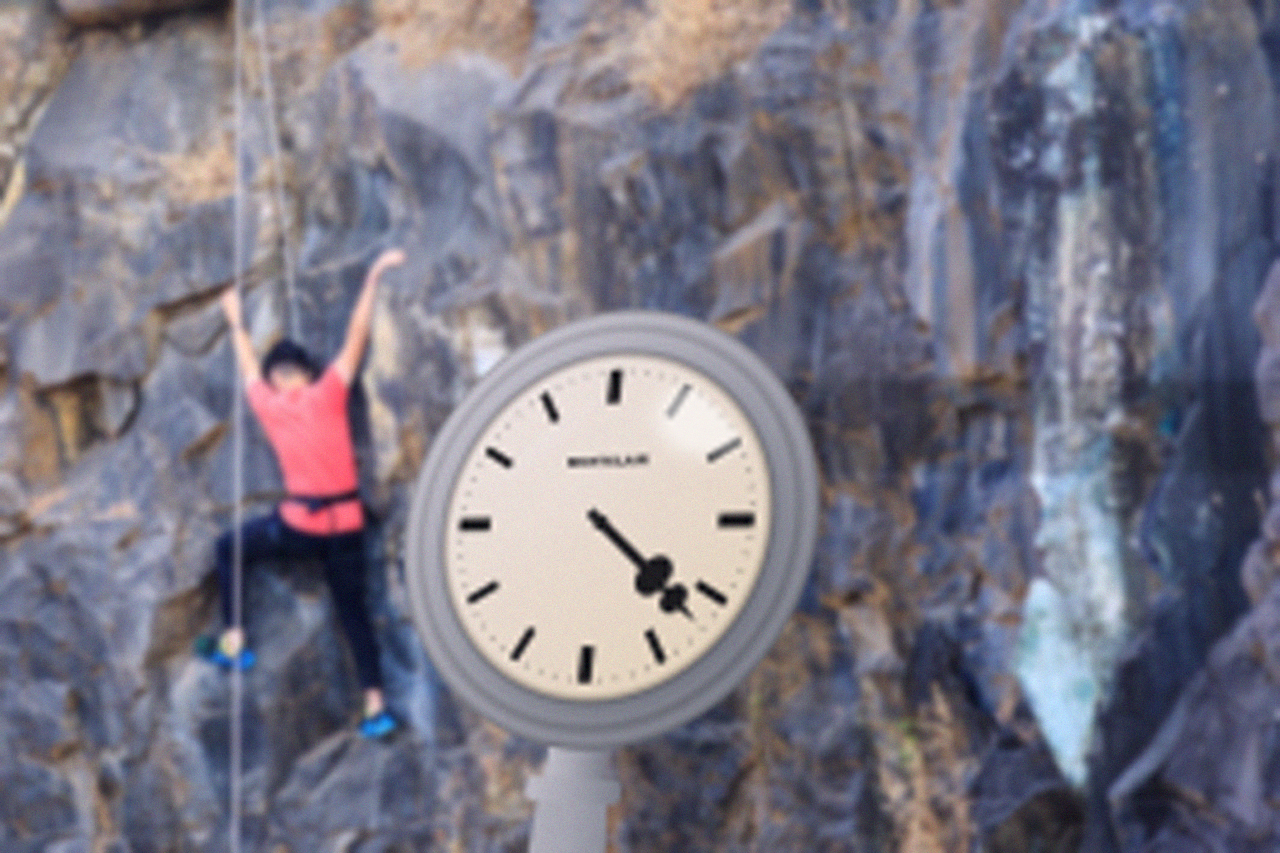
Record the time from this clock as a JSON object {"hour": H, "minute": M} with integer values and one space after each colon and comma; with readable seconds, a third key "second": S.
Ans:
{"hour": 4, "minute": 22}
